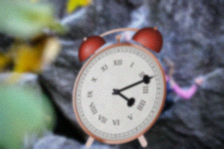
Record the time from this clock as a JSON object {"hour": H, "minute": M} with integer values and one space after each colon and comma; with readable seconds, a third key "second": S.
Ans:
{"hour": 4, "minute": 12}
